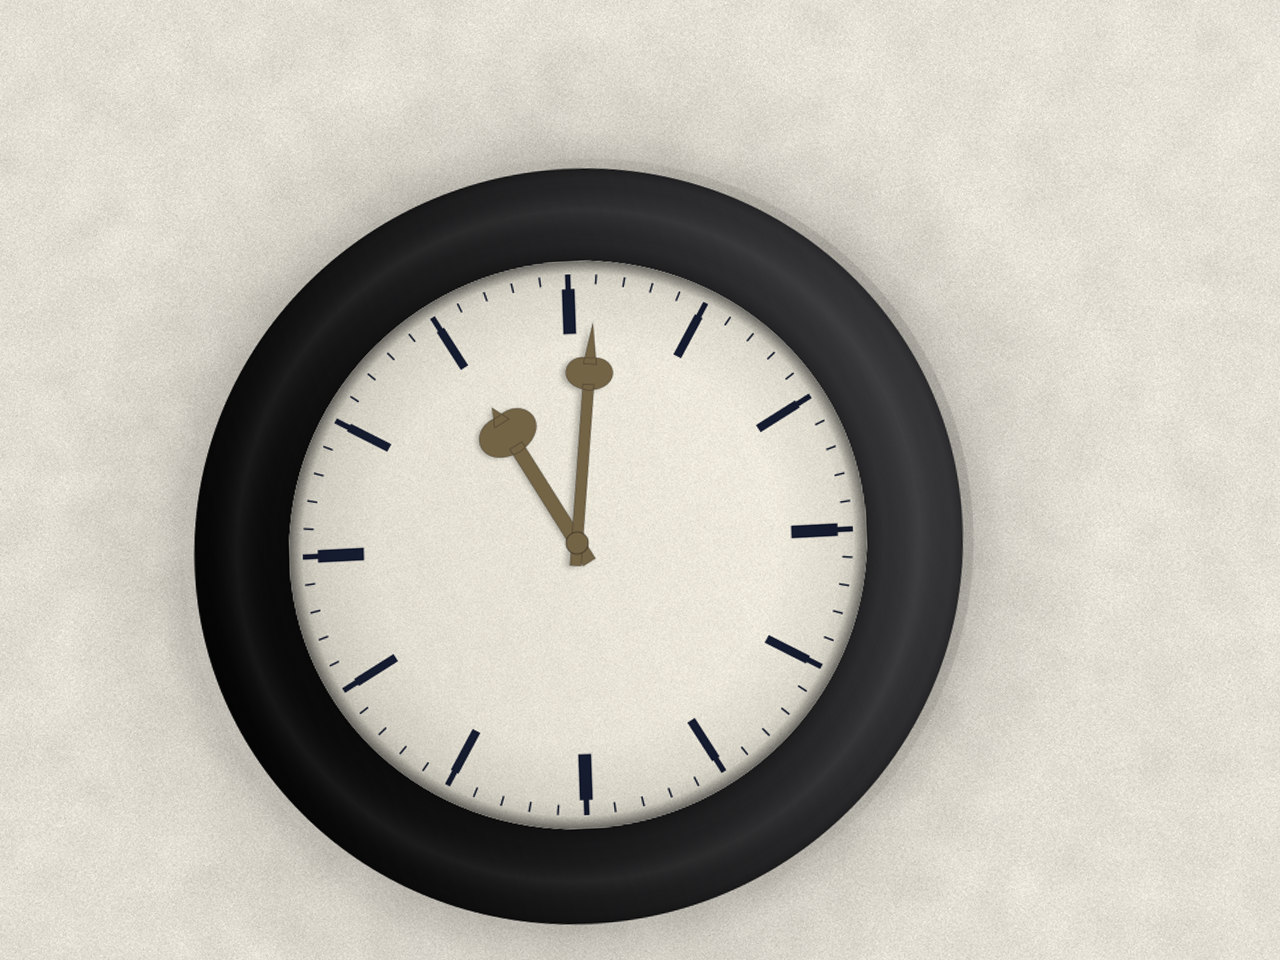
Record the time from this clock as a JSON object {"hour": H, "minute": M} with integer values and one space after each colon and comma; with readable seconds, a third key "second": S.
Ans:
{"hour": 11, "minute": 1}
